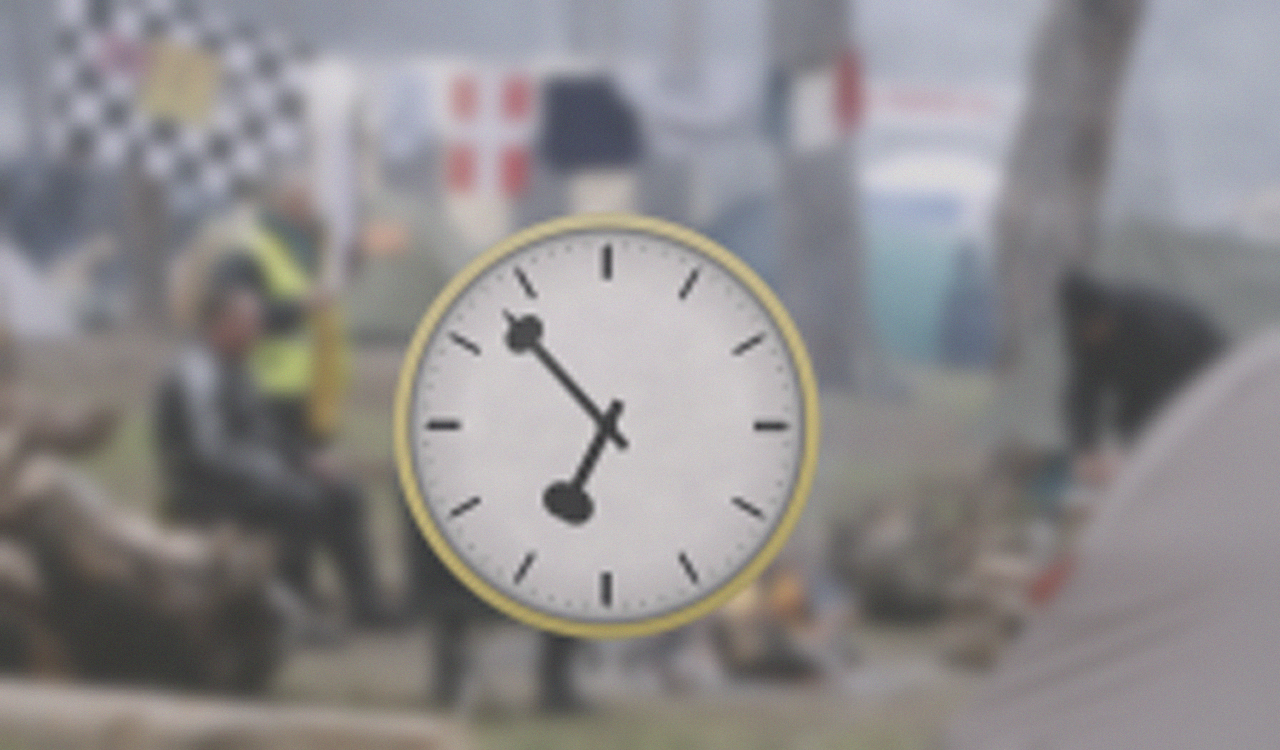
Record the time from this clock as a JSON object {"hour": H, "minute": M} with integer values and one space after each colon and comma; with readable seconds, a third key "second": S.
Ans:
{"hour": 6, "minute": 53}
